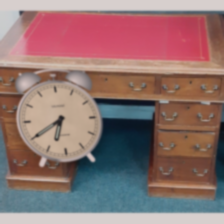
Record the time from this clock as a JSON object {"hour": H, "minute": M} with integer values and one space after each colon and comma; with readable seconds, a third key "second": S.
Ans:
{"hour": 6, "minute": 40}
